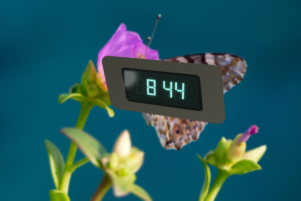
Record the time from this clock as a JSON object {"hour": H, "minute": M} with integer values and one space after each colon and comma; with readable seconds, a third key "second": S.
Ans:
{"hour": 8, "minute": 44}
